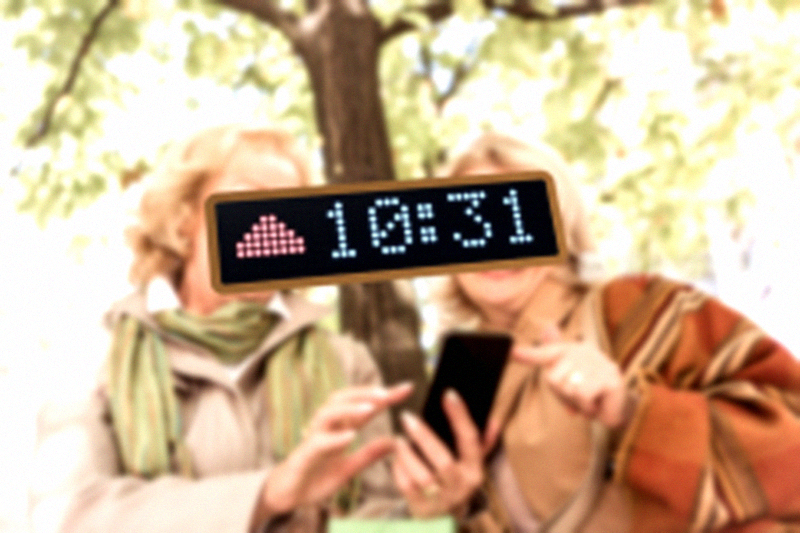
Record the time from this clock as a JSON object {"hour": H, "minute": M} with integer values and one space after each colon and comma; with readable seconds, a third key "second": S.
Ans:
{"hour": 10, "minute": 31}
